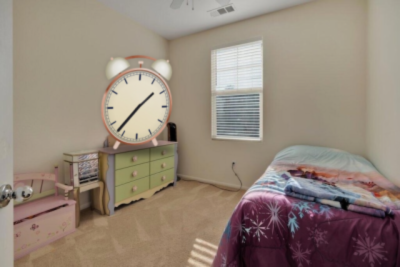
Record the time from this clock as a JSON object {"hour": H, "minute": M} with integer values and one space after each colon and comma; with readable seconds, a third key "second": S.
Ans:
{"hour": 1, "minute": 37}
